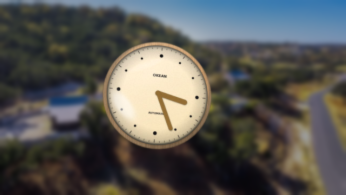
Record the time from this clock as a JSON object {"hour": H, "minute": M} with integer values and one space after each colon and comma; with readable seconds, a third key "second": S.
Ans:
{"hour": 3, "minute": 26}
